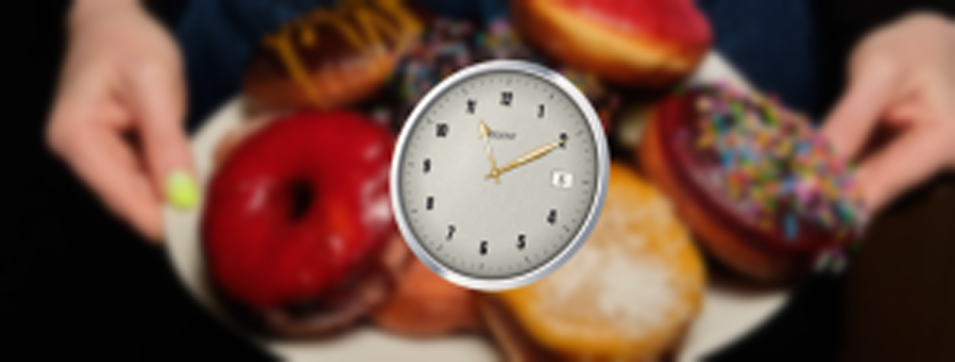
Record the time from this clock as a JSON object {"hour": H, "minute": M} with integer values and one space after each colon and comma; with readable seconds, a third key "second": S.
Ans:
{"hour": 11, "minute": 10}
